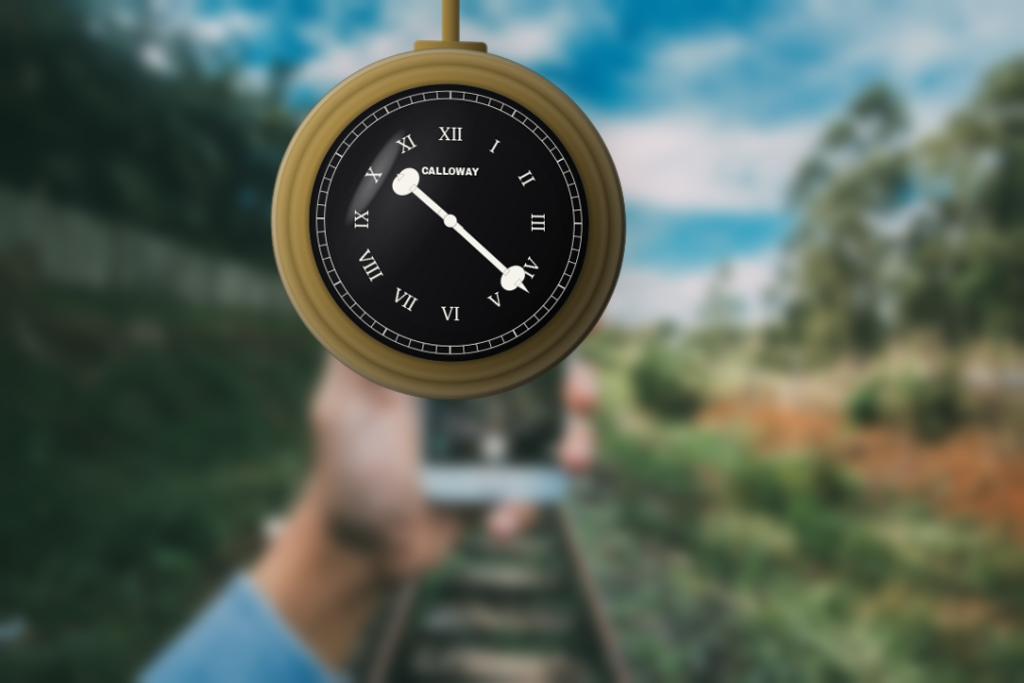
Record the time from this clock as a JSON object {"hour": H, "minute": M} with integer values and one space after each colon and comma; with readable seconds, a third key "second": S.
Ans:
{"hour": 10, "minute": 22}
